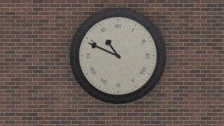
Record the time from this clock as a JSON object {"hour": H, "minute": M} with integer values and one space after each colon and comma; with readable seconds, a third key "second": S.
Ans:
{"hour": 10, "minute": 49}
